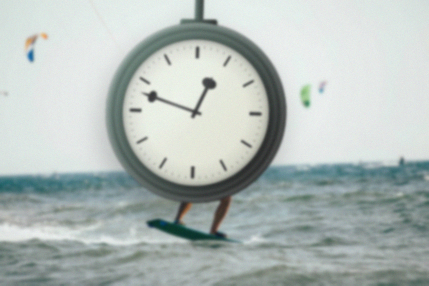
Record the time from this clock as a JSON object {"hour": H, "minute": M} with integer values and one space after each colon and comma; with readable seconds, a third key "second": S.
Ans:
{"hour": 12, "minute": 48}
